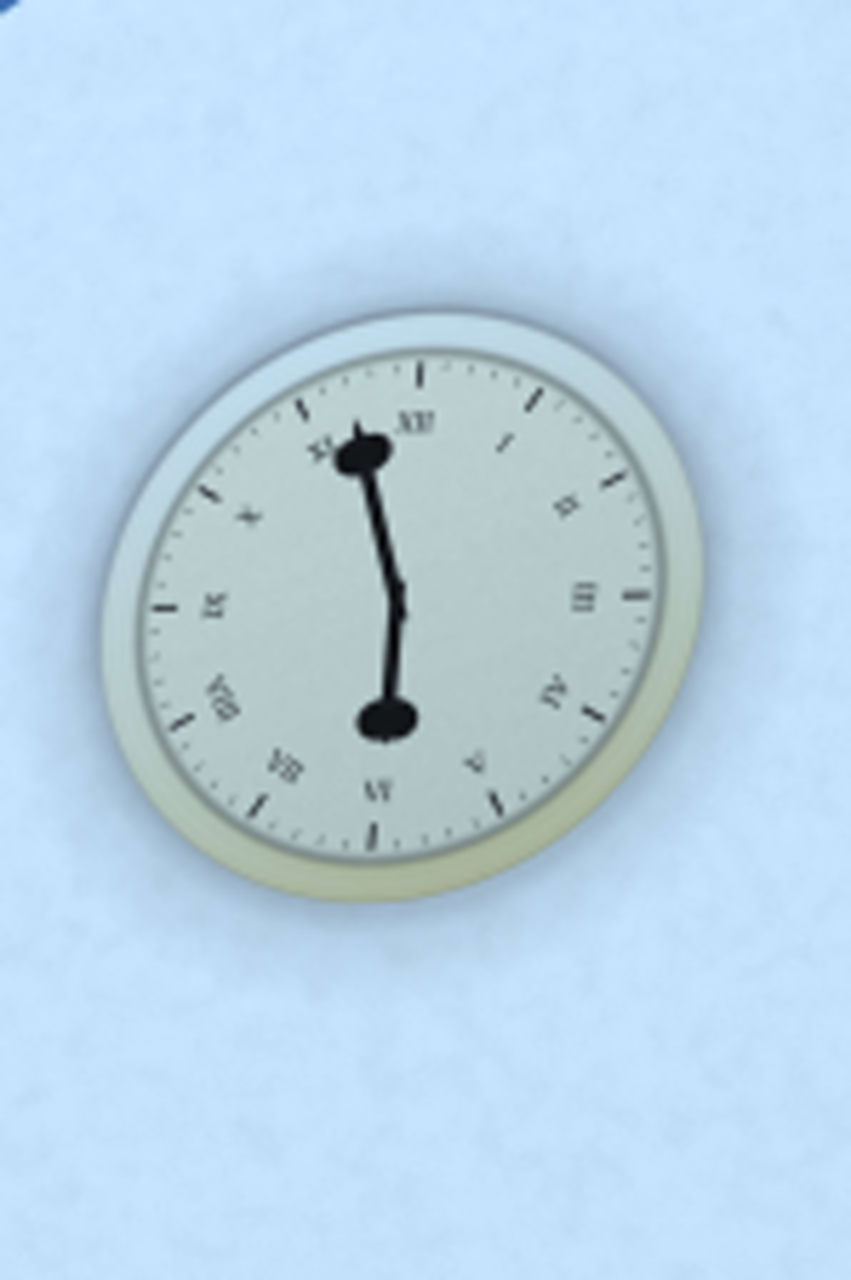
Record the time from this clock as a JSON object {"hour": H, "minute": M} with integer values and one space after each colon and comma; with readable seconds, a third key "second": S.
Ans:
{"hour": 5, "minute": 57}
